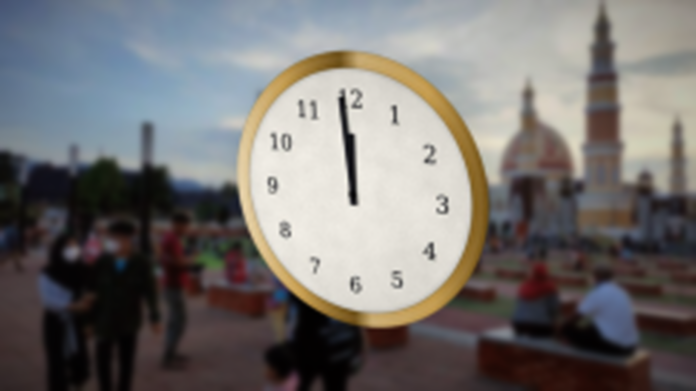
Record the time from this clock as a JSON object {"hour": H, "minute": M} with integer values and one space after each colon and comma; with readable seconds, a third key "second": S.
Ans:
{"hour": 11, "minute": 59}
